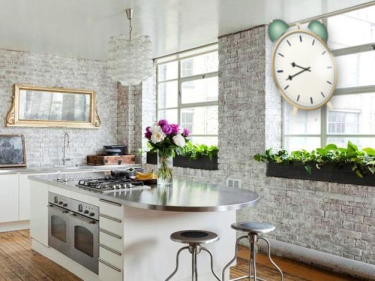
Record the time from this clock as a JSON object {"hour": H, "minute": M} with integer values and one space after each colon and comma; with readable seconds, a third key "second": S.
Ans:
{"hour": 9, "minute": 42}
